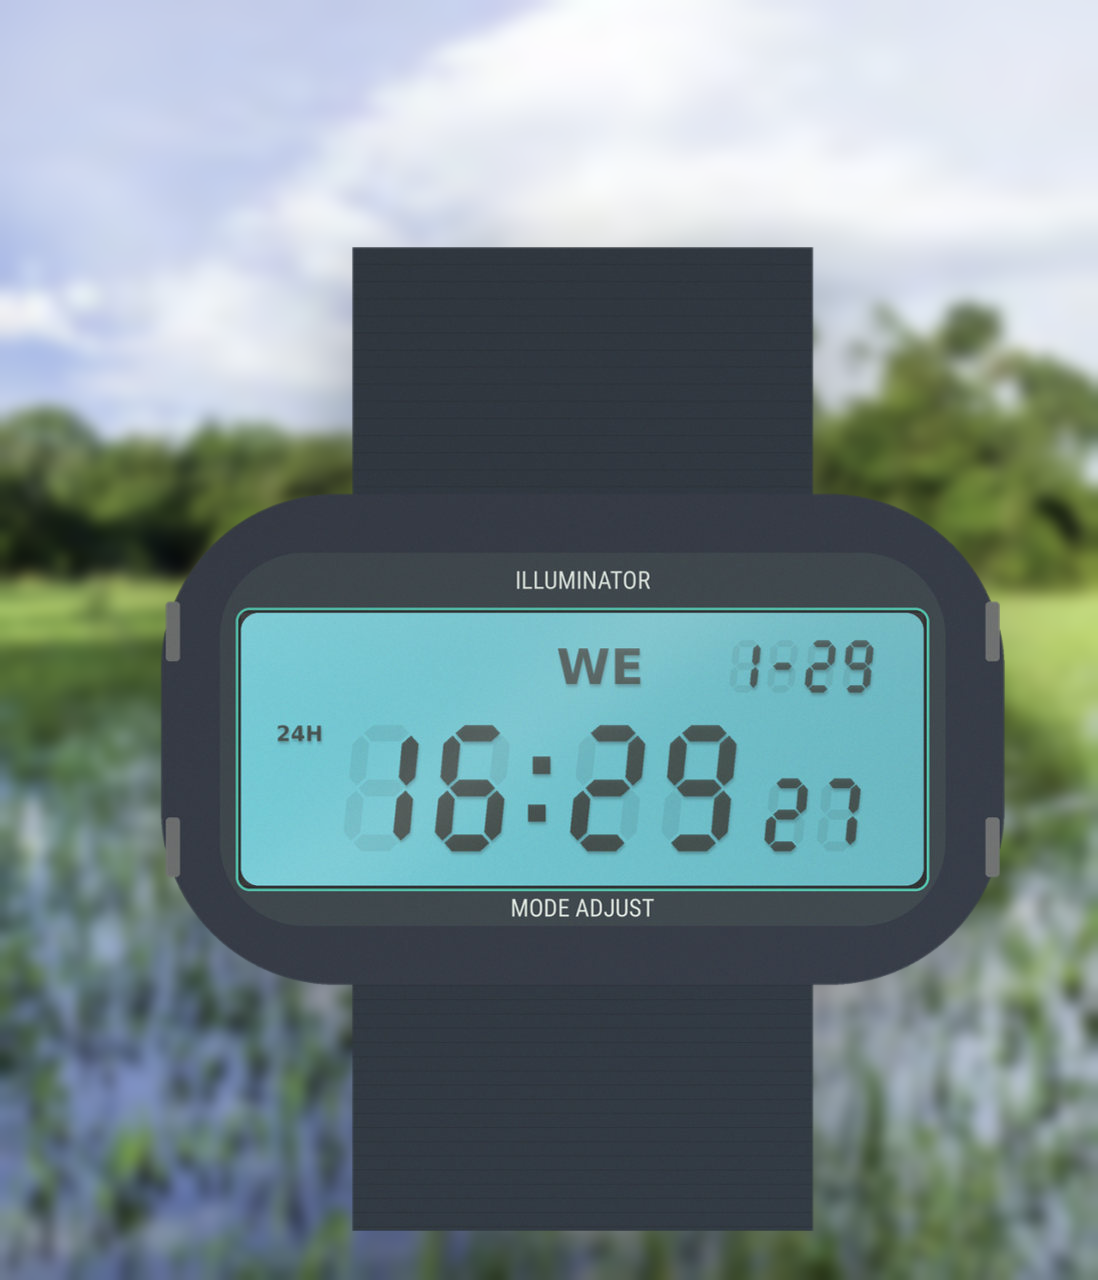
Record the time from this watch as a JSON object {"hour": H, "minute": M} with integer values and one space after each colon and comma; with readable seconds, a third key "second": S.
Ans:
{"hour": 16, "minute": 29, "second": 27}
